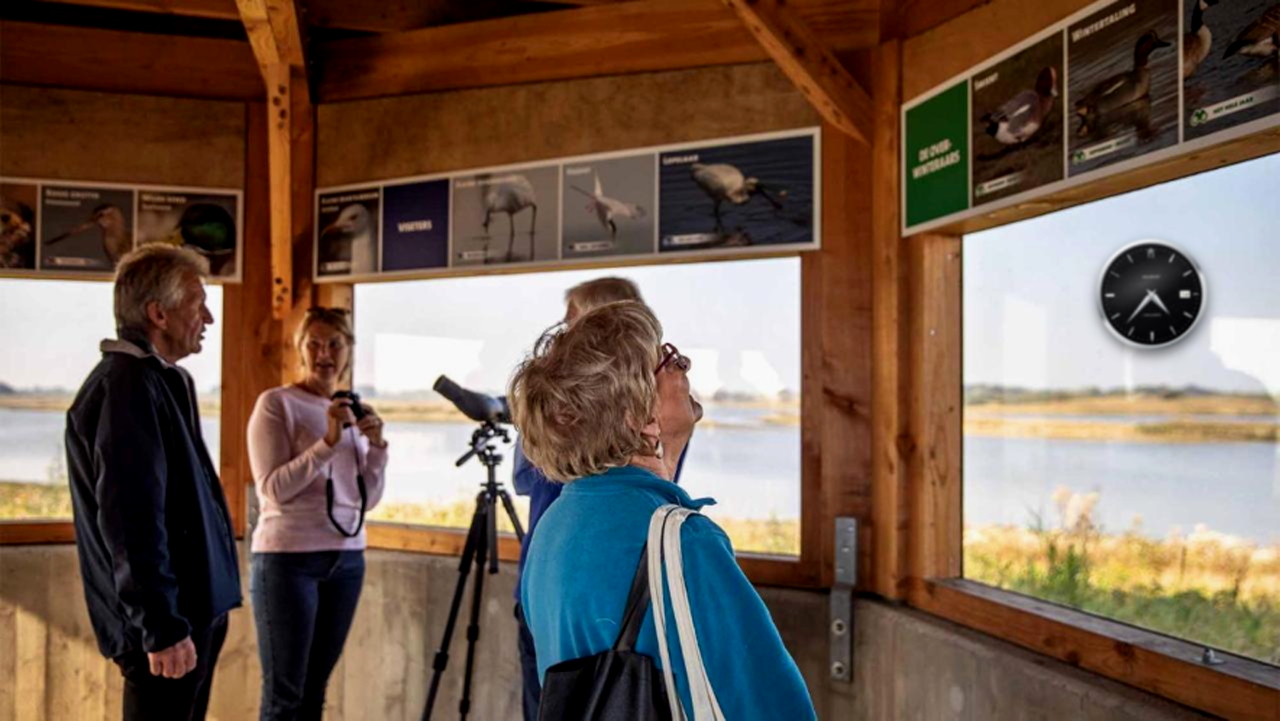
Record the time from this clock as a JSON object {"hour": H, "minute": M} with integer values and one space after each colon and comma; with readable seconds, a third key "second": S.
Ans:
{"hour": 4, "minute": 37}
